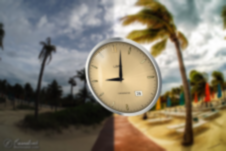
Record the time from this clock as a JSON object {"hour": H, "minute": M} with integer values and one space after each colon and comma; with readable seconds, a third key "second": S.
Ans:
{"hour": 9, "minute": 2}
